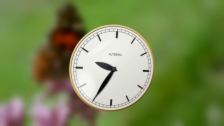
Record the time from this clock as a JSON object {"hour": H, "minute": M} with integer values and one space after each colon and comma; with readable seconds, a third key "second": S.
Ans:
{"hour": 9, "minute": 35}
